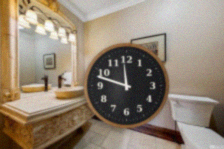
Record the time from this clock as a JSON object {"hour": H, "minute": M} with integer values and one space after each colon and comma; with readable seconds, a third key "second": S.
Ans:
{"hour": 11, "minute": 48}
